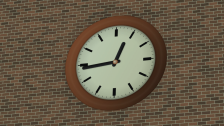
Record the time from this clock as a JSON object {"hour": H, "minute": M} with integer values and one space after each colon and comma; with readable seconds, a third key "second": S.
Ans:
{"hour": 12, "minute": 44}
